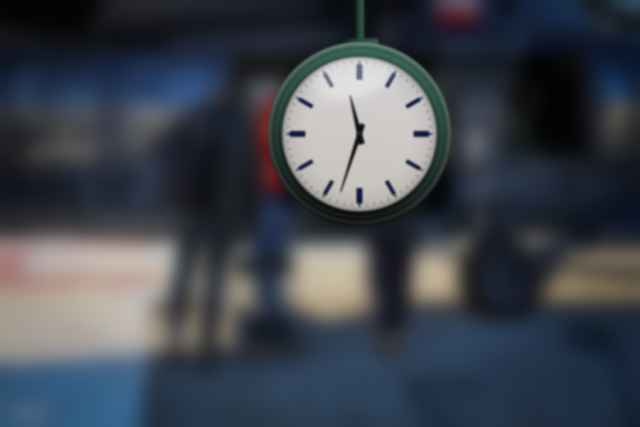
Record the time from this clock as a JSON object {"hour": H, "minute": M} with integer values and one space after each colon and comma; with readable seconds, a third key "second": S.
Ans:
{"hour": 11, "minute": 33}
